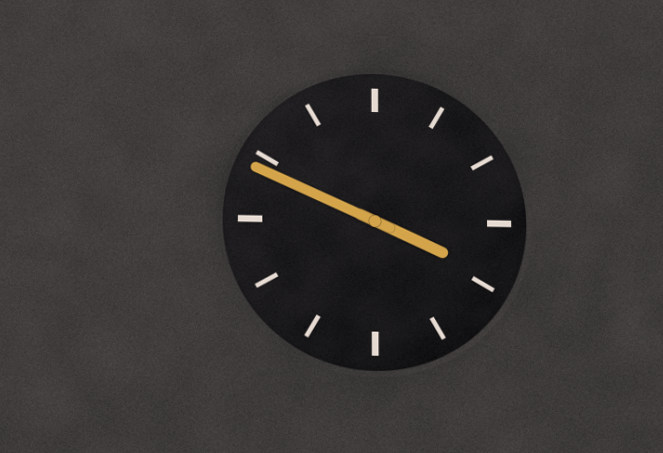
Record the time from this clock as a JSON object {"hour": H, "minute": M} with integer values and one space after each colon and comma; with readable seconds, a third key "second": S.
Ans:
{"hour": 3, "minute": 49}
